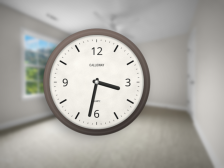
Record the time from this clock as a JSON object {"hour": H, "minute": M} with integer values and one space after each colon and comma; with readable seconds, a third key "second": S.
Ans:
{"hour": 3, "minute": 32}
